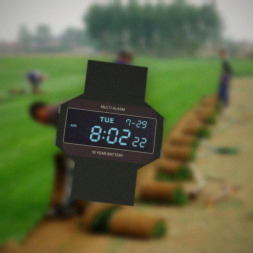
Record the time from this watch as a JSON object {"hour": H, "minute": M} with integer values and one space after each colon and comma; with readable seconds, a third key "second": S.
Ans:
{"hour": 8, "minute": 2, "second": 22}
